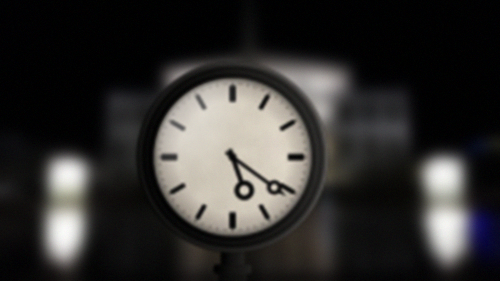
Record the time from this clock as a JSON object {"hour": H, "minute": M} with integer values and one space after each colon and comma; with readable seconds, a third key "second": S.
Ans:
{"hour": 5, "minute": 21}
